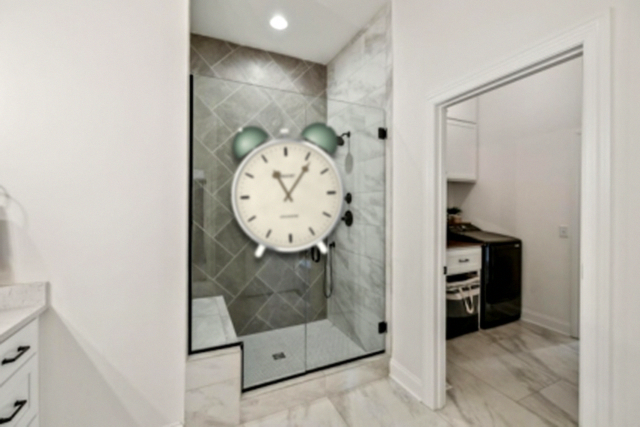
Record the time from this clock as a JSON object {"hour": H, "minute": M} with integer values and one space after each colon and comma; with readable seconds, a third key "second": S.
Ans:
{"hour": 11, "minute": 6}
